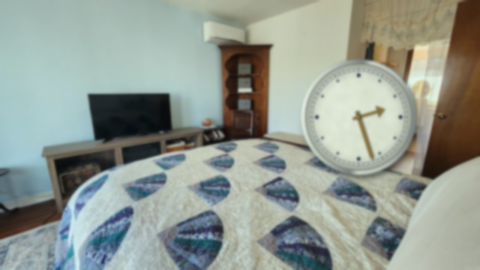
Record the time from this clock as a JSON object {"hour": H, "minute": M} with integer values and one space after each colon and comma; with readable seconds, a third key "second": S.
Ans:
{"hour": 2, "minute": 27}
